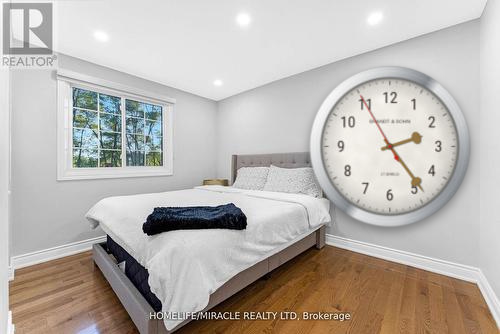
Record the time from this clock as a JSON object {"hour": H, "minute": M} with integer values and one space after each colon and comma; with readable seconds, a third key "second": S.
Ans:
{"hour": 2, "minute": 23, "second": 55}
